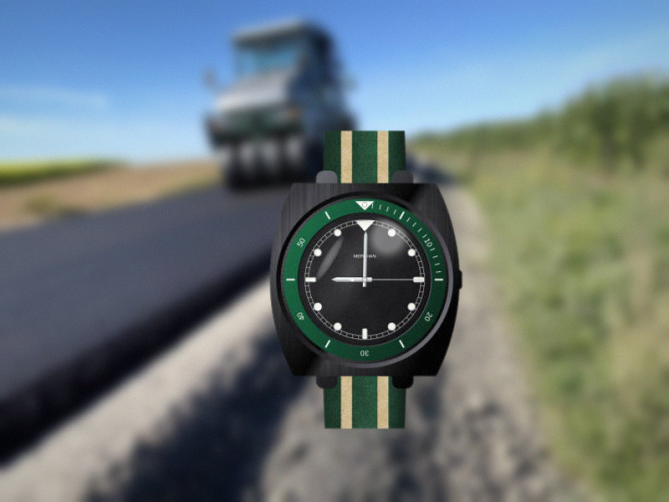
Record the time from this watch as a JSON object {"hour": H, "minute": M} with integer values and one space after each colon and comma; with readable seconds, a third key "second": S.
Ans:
{"hour": 9, "minute": 0, "second": 15}
